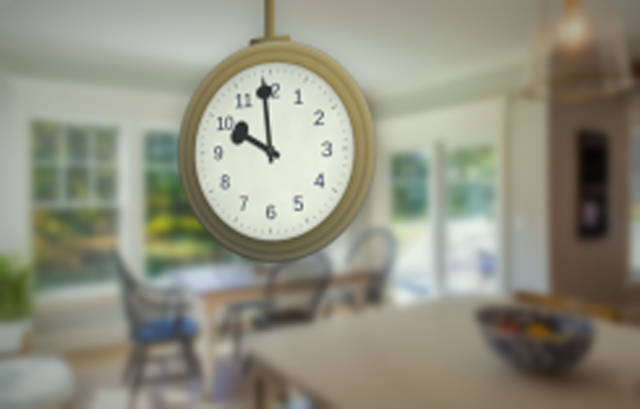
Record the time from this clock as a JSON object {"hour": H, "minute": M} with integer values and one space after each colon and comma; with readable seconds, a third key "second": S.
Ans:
{"hour": 9, "minute": 59}
